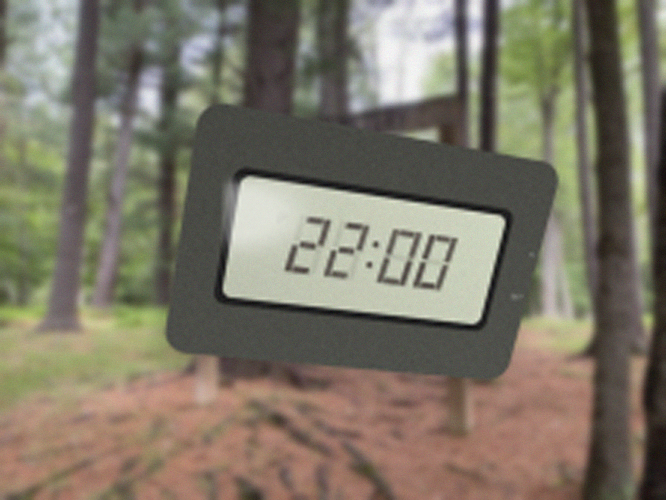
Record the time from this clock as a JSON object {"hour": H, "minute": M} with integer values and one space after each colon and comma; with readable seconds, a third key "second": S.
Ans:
{"hour": 22, "minute": 0}
